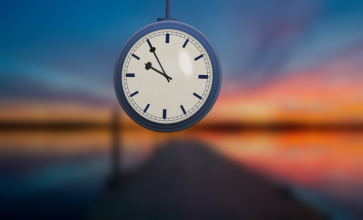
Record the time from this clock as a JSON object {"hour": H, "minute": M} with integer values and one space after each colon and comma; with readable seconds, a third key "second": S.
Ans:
{"hour": 9, "minute": 55}
